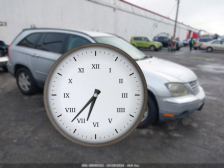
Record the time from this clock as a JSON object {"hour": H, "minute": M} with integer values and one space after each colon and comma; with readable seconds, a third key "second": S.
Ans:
{"hour": 6, "minute": 37}
